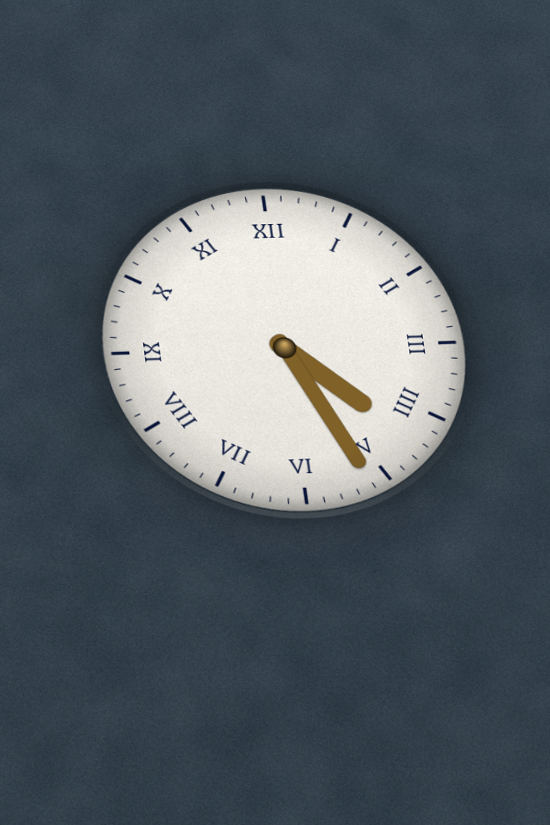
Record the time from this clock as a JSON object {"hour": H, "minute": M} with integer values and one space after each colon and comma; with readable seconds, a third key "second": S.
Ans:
{"hour": 4, "minute": 26}
